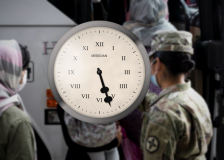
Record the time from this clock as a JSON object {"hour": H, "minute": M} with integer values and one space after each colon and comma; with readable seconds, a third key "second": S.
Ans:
{"hour": 5, "minute": 27}
